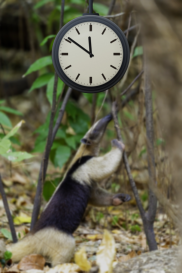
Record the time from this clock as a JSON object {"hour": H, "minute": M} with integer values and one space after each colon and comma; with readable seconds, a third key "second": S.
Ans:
{"hour": 11, "minute": 51}
